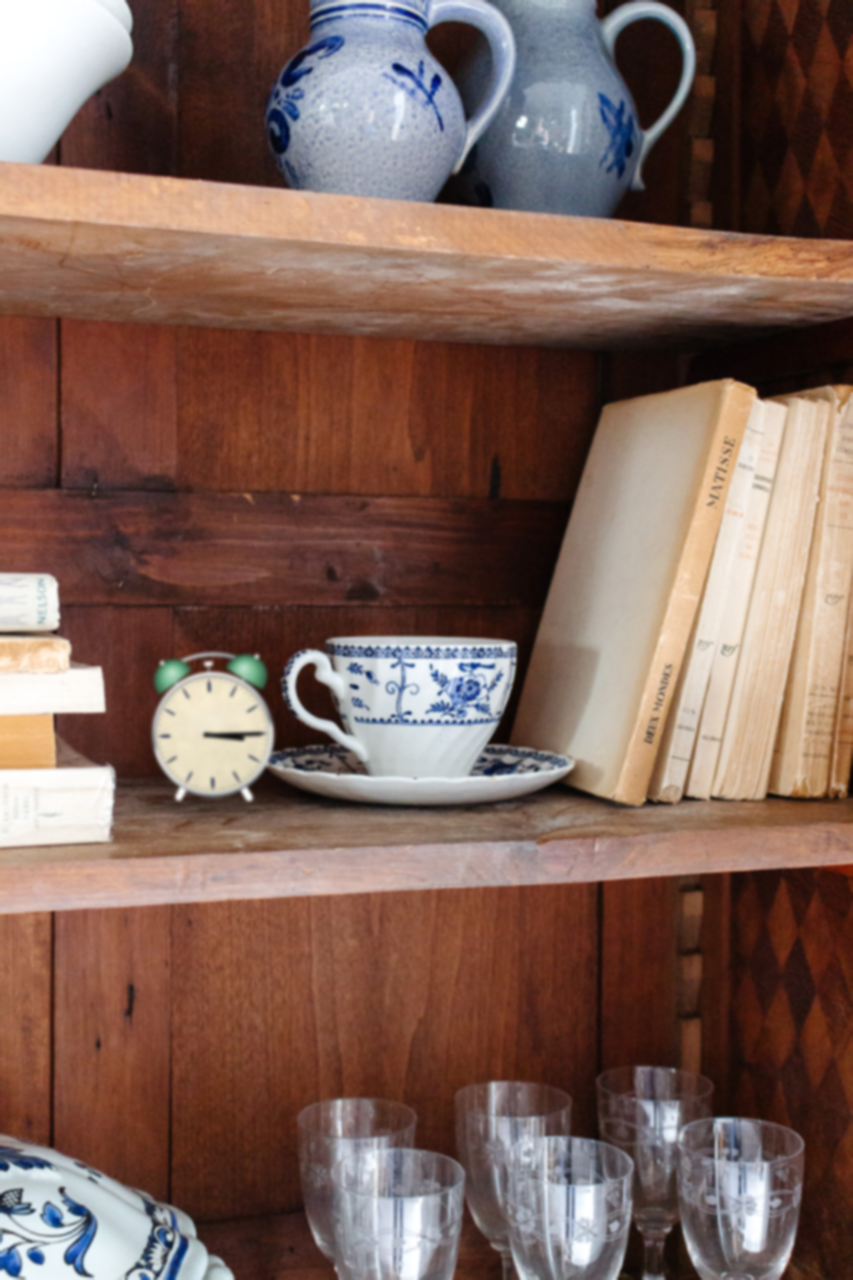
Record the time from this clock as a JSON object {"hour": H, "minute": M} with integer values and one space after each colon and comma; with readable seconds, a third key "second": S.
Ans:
{"hour": 3, "minute": 15}
